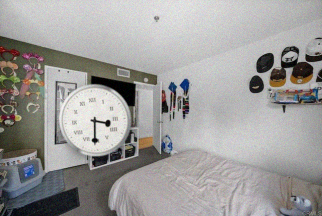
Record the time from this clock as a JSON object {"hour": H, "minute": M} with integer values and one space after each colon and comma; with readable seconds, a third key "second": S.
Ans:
{"hour": 3, "minute": 31}
